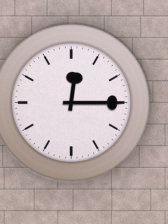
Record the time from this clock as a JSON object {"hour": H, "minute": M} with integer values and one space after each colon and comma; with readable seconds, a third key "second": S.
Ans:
{"hour": 12, "minute": 15}
